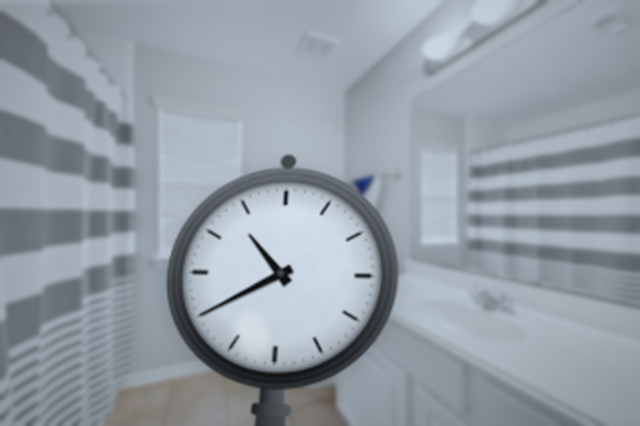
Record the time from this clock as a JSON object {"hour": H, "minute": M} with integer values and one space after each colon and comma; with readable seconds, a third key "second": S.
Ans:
{"hour": 10, "minute": 40}
